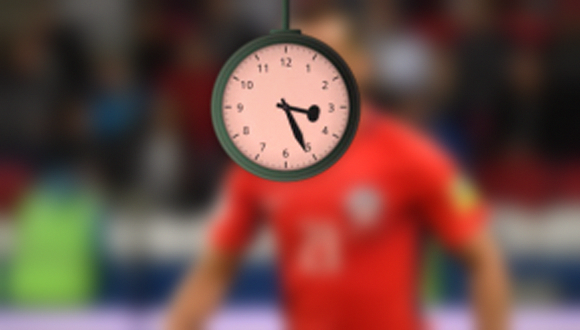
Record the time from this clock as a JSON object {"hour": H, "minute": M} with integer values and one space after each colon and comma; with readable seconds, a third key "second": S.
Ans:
{"hour": 3, "minute": 26}
